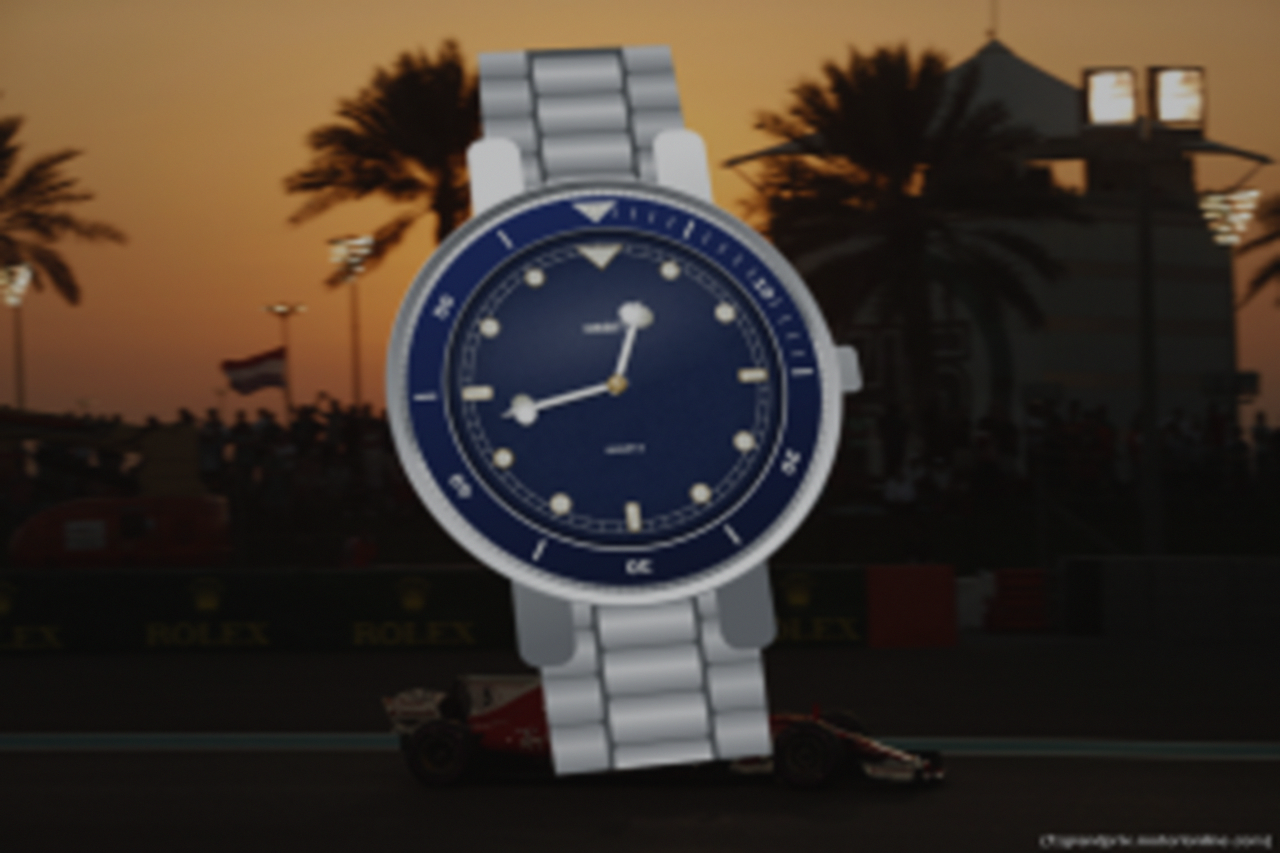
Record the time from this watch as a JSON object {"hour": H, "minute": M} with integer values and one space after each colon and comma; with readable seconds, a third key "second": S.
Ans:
{"hour": 12, "minute": 43}
